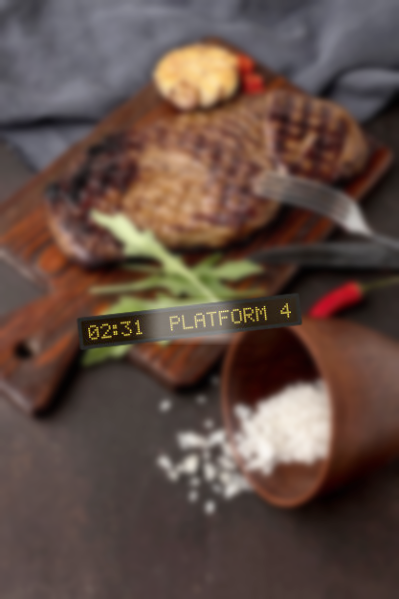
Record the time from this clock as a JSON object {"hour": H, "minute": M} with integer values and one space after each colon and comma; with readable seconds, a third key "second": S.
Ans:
{"hour": 2, "minute": 31}
